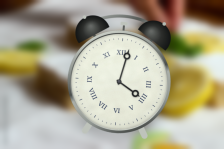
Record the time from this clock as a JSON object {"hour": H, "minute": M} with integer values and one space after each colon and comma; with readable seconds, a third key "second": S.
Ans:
{"hour": 4, "minute": 2}
